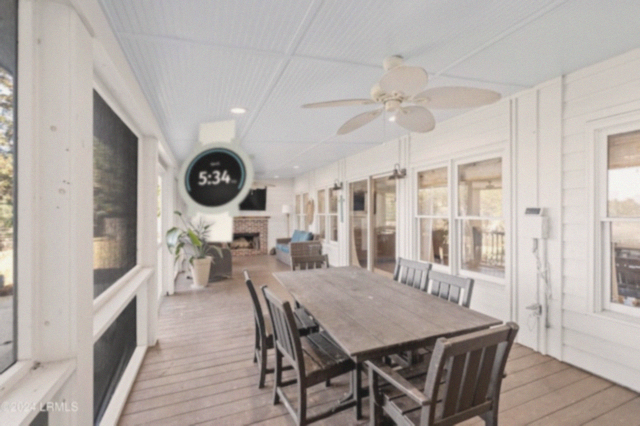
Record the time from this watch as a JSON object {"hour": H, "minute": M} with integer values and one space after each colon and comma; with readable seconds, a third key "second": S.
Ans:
{"hour": 5, "minute": 34}
